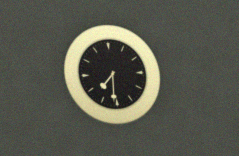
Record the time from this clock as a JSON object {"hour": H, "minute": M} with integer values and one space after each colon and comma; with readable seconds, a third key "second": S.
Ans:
{"hour": 7, "minute": 31}
